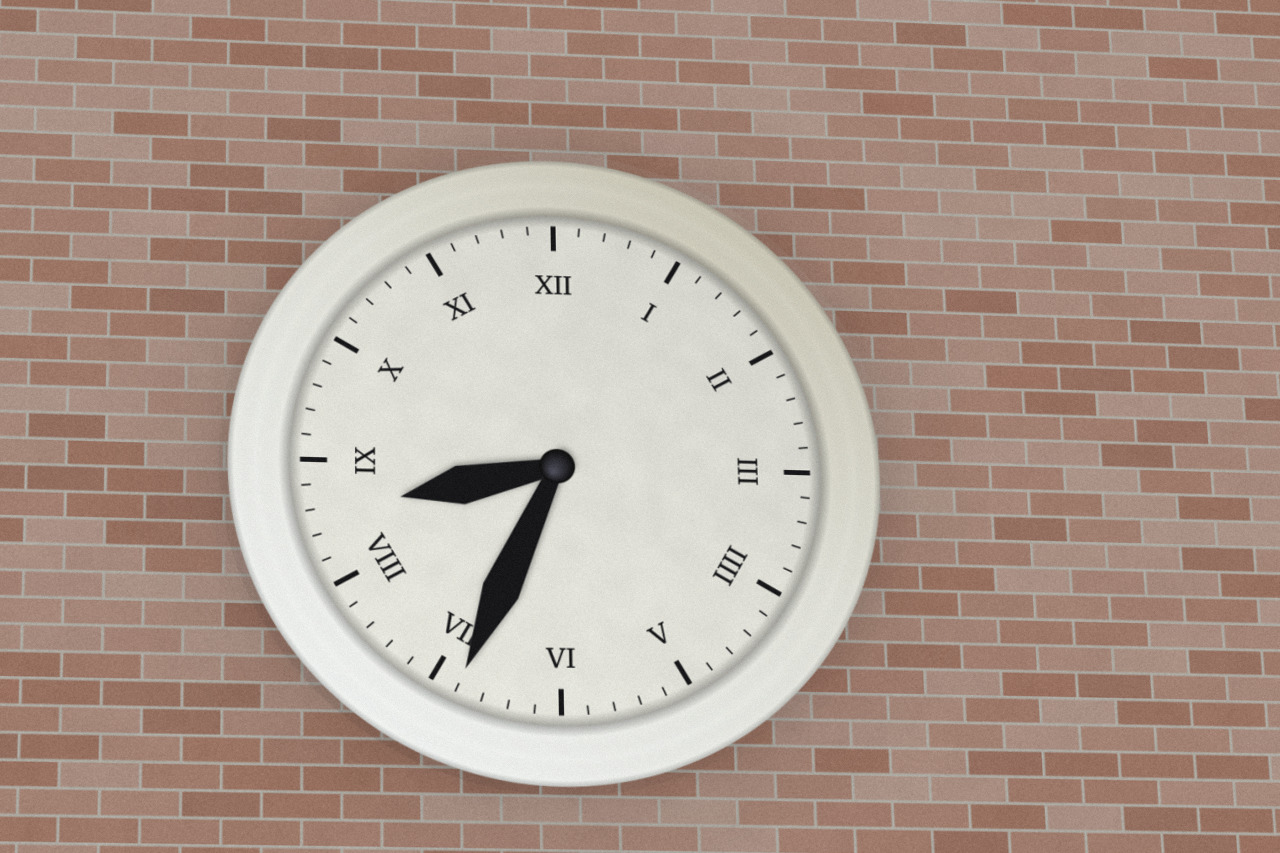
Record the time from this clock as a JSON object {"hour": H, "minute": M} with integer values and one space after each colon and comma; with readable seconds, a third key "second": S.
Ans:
{"hour": 8, "minute": 34}
